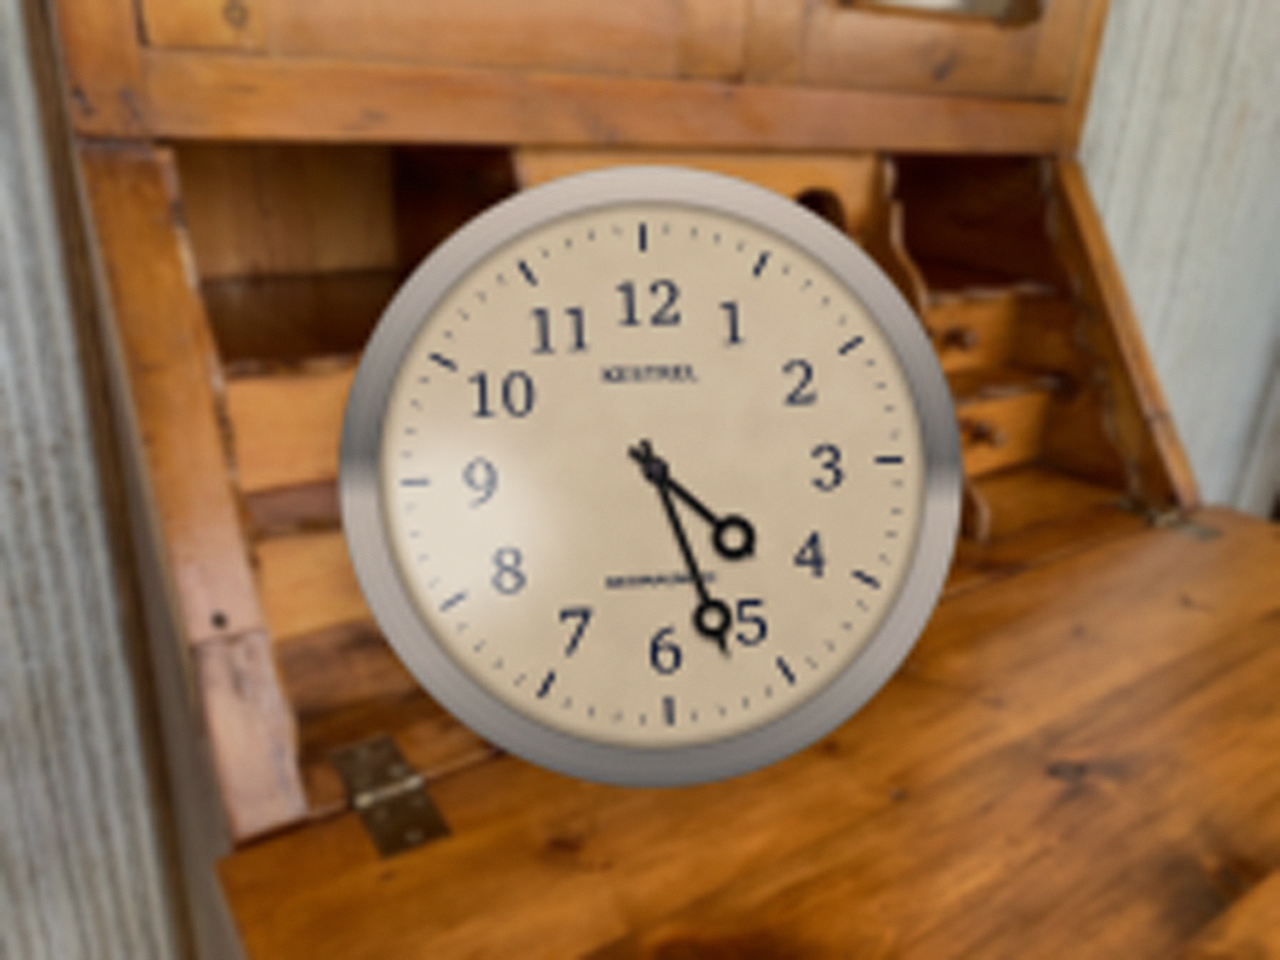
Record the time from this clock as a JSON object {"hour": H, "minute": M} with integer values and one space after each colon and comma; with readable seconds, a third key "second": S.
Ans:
{"hour": 4, "minute": 27}
